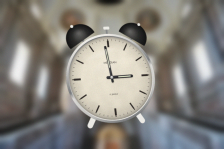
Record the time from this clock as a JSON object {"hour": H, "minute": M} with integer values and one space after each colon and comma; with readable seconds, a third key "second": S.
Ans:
{"hour": 2, "minute": 59}
